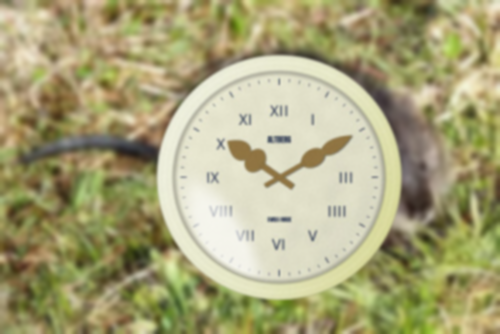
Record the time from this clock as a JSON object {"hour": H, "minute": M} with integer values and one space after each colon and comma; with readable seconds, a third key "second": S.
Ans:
{"hour": 10, "minute": 10}
